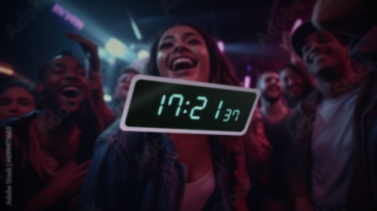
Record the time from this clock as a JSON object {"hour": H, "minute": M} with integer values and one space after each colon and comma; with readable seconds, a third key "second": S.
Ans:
{"hour": 17, "minute": 21, "second": 37}
